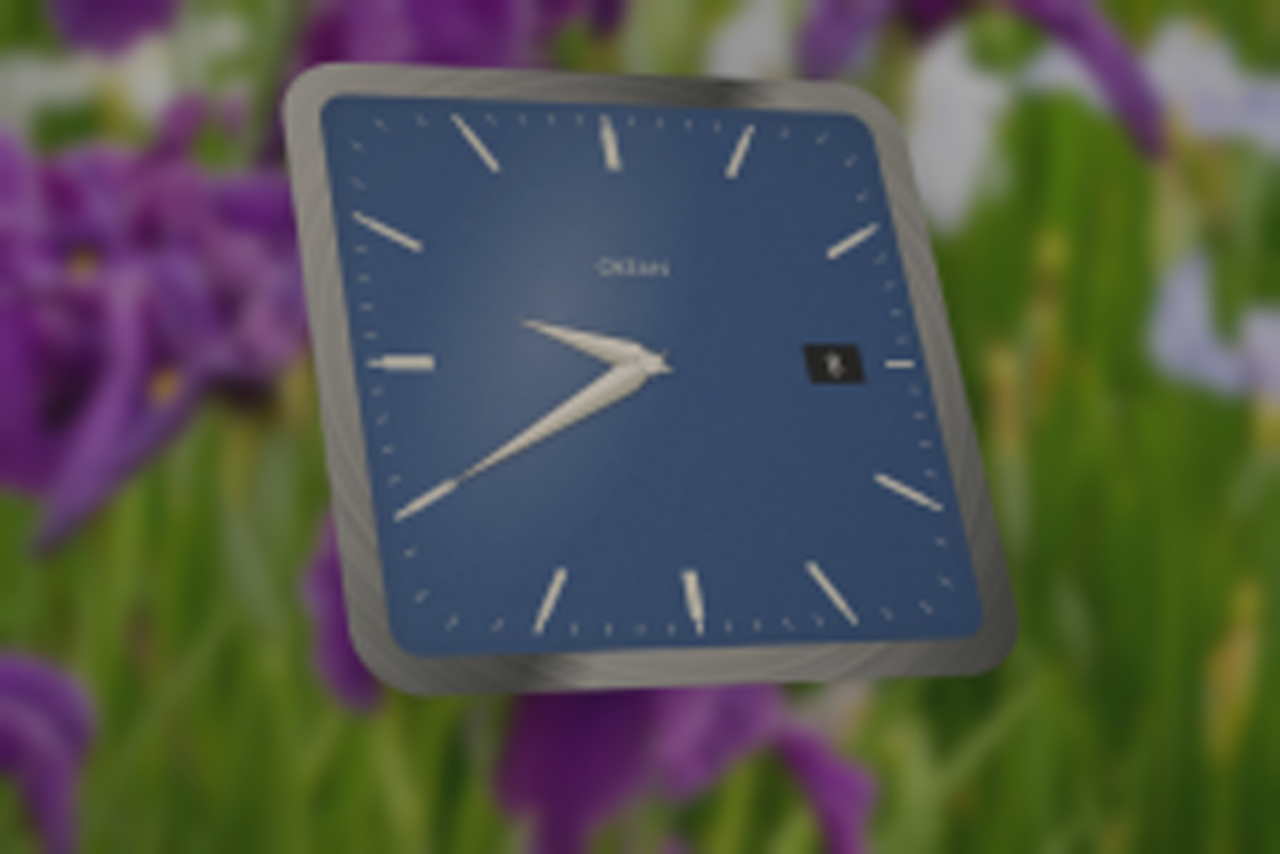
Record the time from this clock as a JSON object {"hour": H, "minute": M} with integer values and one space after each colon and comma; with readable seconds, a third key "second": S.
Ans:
{"hour": 9, "minute": 40}
